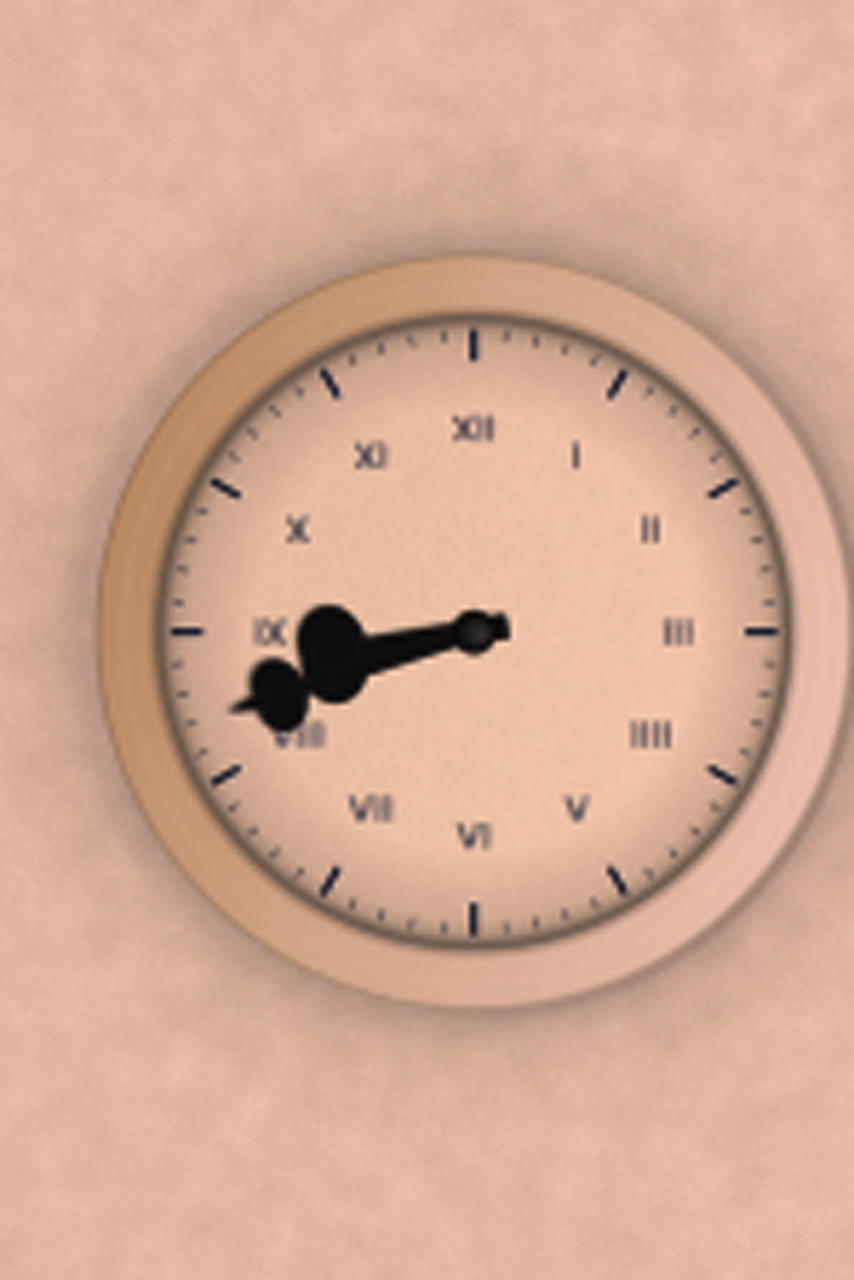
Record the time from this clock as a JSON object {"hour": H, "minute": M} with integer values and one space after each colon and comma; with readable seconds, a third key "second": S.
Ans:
{"hour": 8, "minute": 42}
